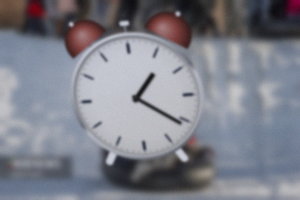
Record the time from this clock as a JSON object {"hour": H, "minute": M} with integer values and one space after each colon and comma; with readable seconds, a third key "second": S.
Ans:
{"hour": 1, "minute": 21}
